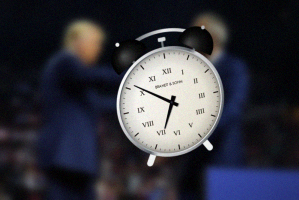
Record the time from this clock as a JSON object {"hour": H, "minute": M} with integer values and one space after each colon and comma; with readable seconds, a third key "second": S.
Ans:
{"hour": 6, "minute": 51}
